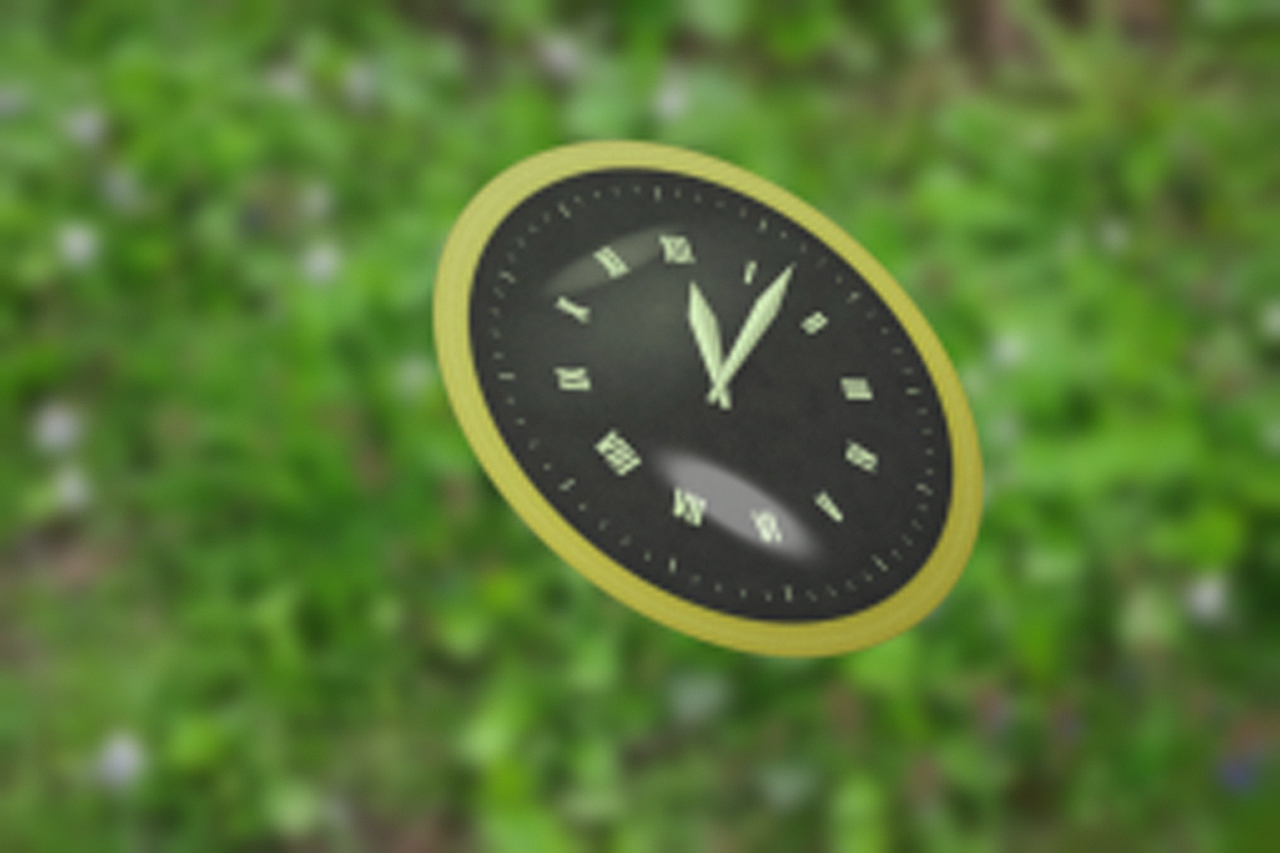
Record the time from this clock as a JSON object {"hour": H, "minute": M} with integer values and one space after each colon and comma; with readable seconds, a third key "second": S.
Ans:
{"hour": 12, "minute": 7}
